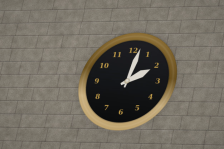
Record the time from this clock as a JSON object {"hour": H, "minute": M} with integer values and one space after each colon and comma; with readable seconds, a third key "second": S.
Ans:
{"hour": 2, "minute": 2}
